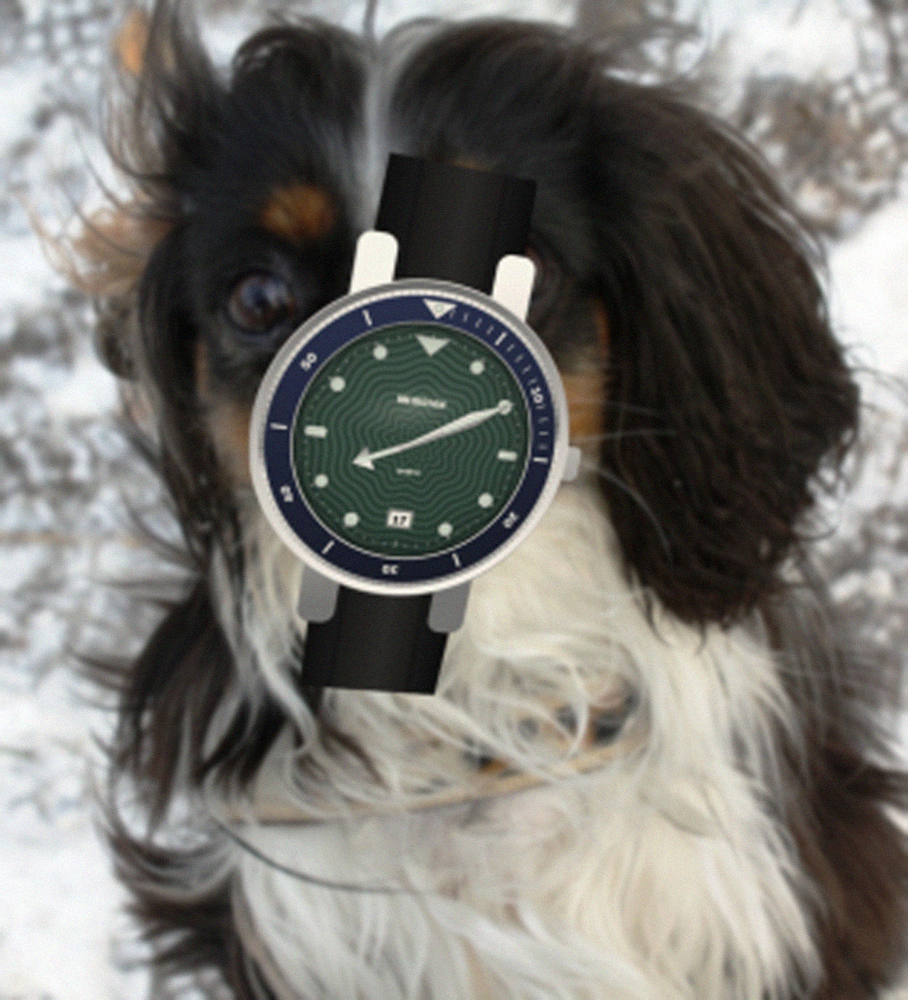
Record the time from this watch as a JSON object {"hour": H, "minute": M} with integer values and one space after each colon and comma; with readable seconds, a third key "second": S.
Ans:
{"hour": 8, "minute": 10}
